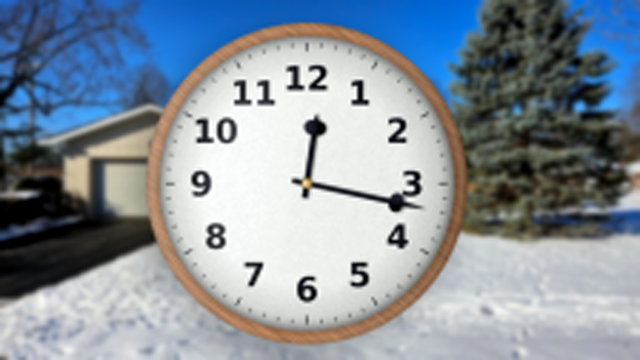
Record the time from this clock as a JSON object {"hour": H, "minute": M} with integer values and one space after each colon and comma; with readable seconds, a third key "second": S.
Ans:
{"hour": 12, "minute": 17}
